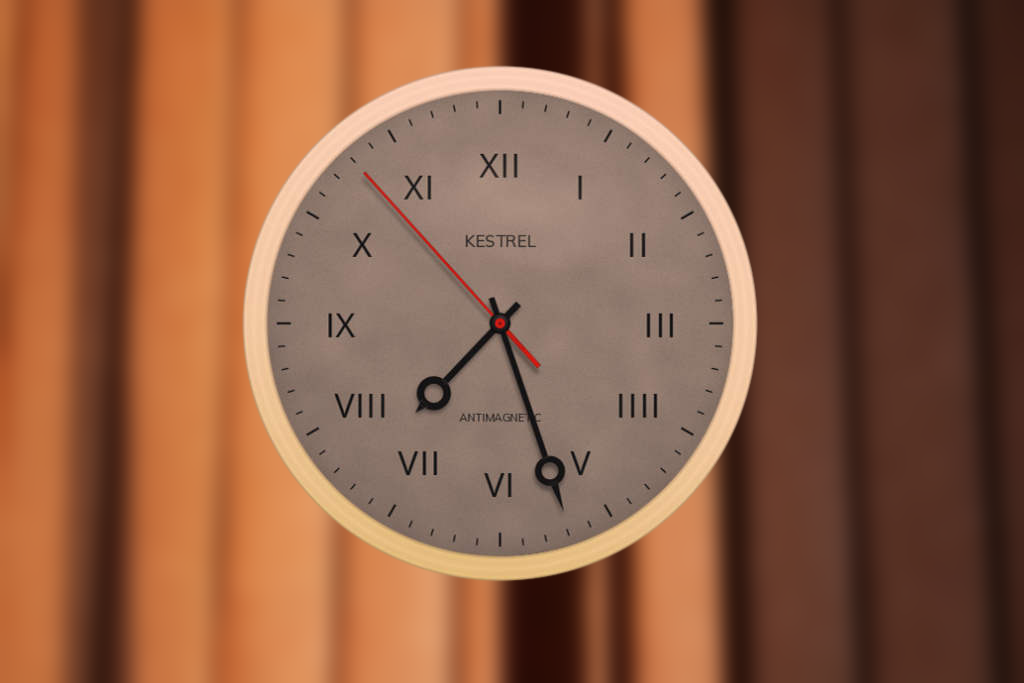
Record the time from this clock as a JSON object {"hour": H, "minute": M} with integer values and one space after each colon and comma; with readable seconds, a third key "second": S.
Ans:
{"hour": 7, "minute": 26, "second": 53}
